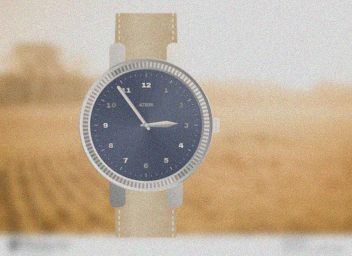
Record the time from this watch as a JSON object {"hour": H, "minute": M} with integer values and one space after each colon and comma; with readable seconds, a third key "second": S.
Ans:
{"hour": 2, "minute": 54}
